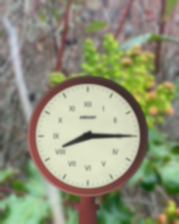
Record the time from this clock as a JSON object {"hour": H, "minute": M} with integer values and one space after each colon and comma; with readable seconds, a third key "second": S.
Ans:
{"hour": 8, "minute": 15}
